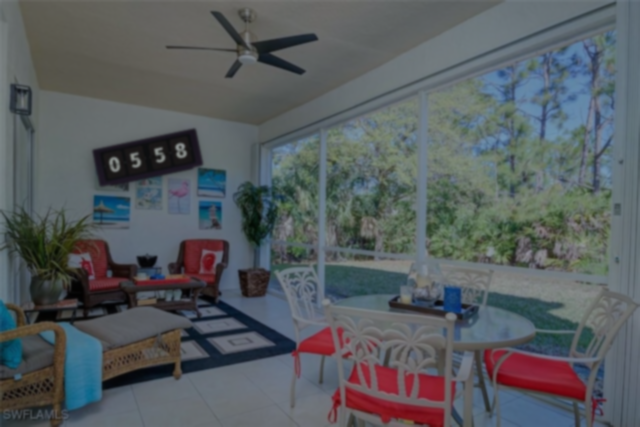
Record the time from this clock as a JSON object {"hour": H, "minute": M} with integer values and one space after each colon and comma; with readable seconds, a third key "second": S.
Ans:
{"hour": 5, "minute": 58}
